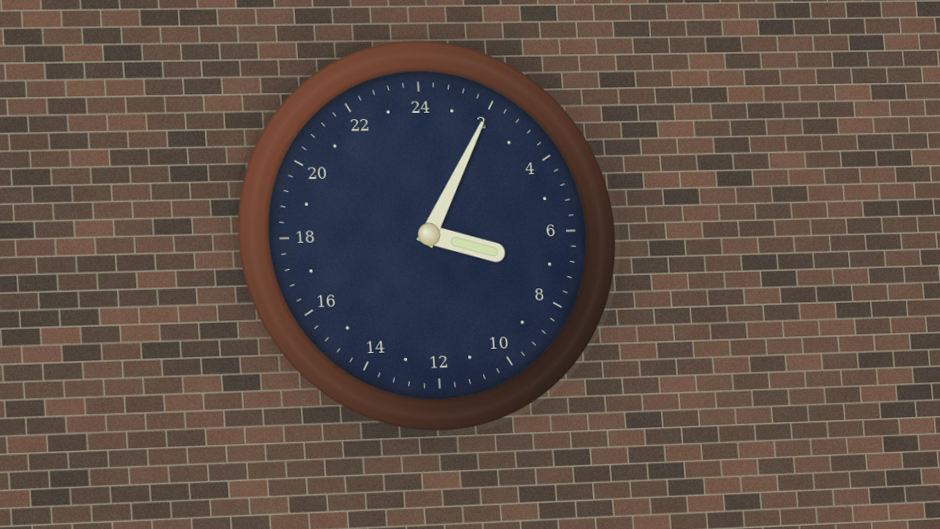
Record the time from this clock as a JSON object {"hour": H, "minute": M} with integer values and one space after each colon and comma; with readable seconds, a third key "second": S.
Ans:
{"hour": 7, "minute": 5}
